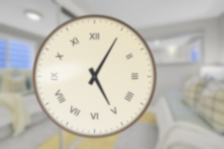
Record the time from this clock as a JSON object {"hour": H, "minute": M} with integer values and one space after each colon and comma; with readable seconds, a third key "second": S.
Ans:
{"hour": 5, "minute": 5}
